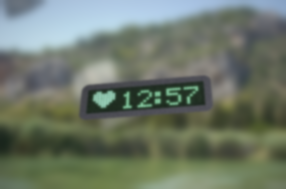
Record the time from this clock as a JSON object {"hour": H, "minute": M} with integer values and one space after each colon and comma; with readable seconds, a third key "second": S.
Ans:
{"hour": 12, "minute": 57}
